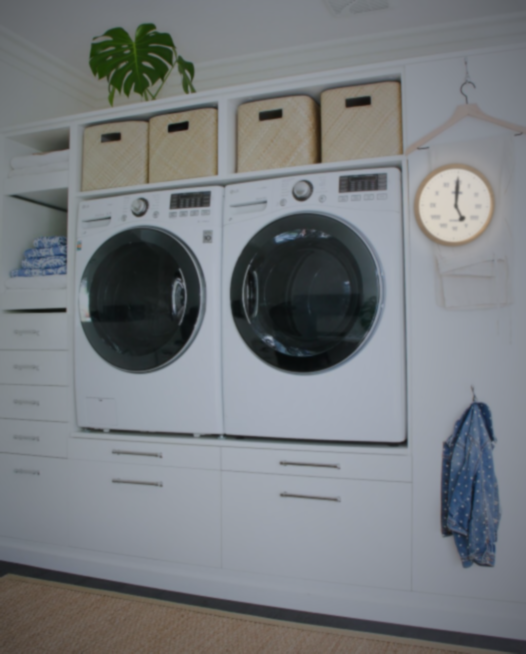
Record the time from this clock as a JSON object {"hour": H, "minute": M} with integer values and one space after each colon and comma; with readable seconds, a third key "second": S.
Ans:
{"hour": 5, "minute": 0}
